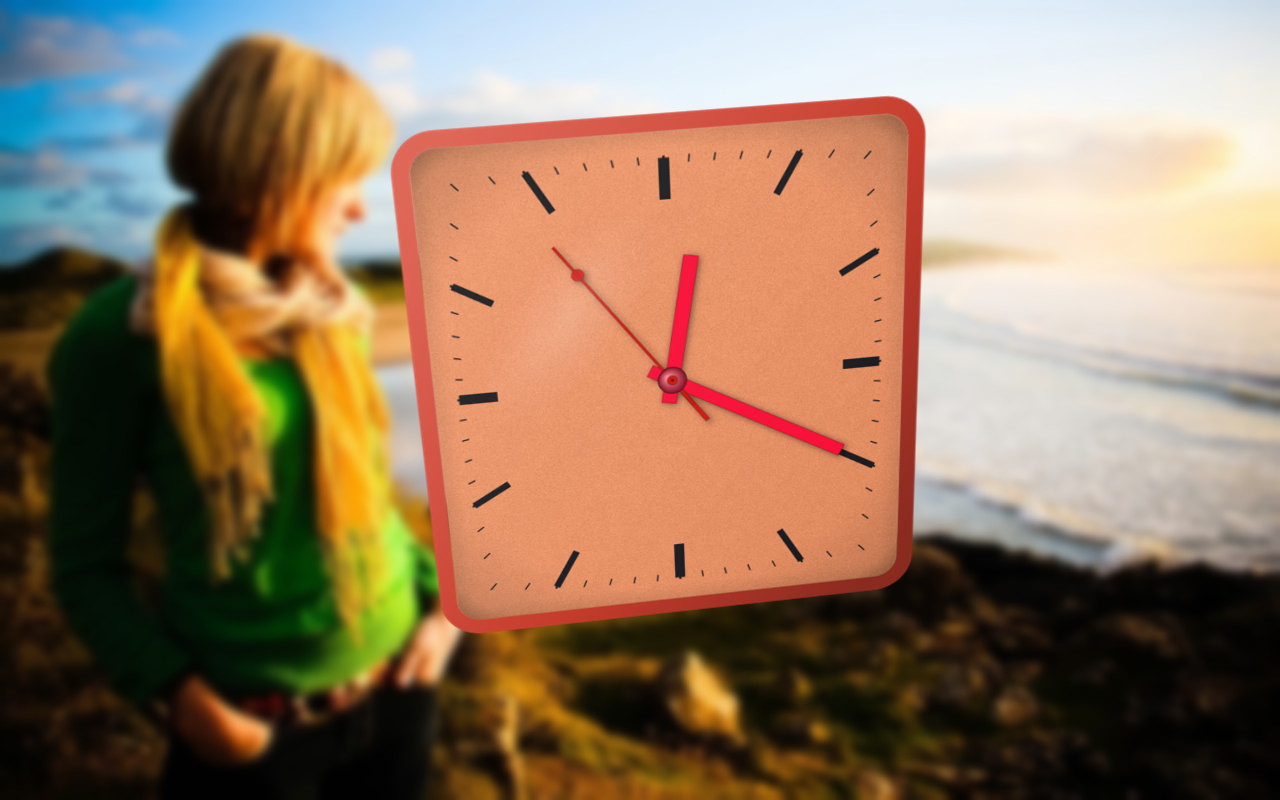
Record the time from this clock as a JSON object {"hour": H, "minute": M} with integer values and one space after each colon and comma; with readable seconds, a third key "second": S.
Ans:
{"hour": 12, "minute": 19, "second": 54}
